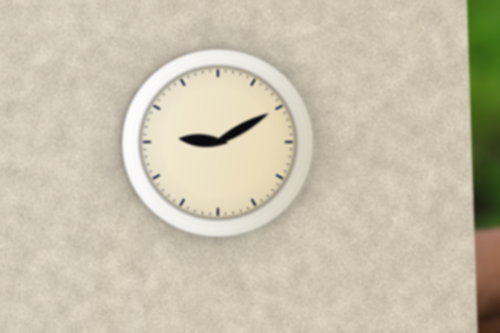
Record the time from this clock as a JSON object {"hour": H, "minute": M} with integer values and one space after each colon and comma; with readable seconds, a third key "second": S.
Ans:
{"hour": 9, "minute": 10}
